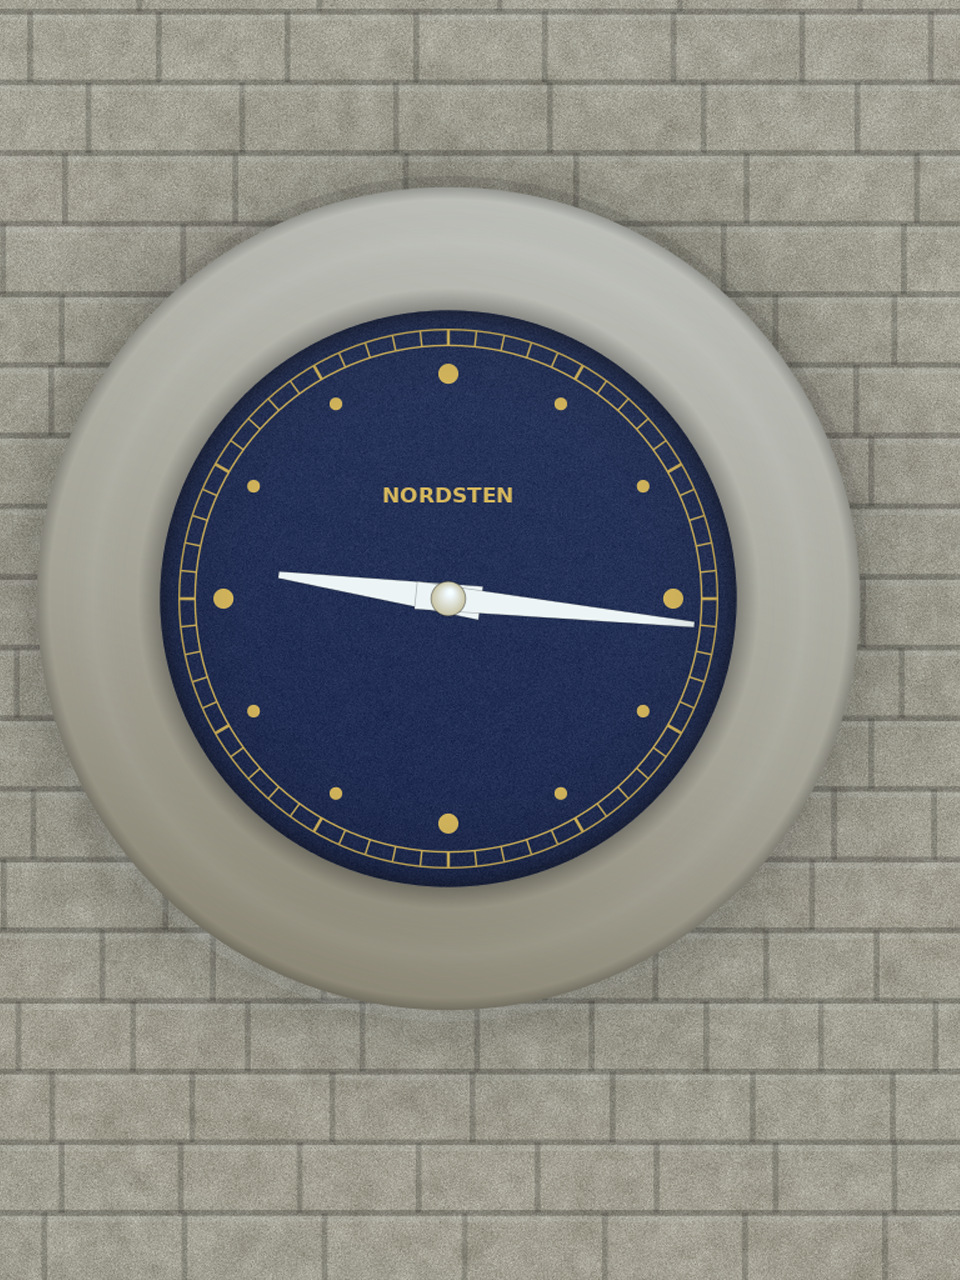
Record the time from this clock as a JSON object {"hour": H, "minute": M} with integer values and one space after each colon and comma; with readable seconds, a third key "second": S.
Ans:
{"hour": 9, "minute": 16}
